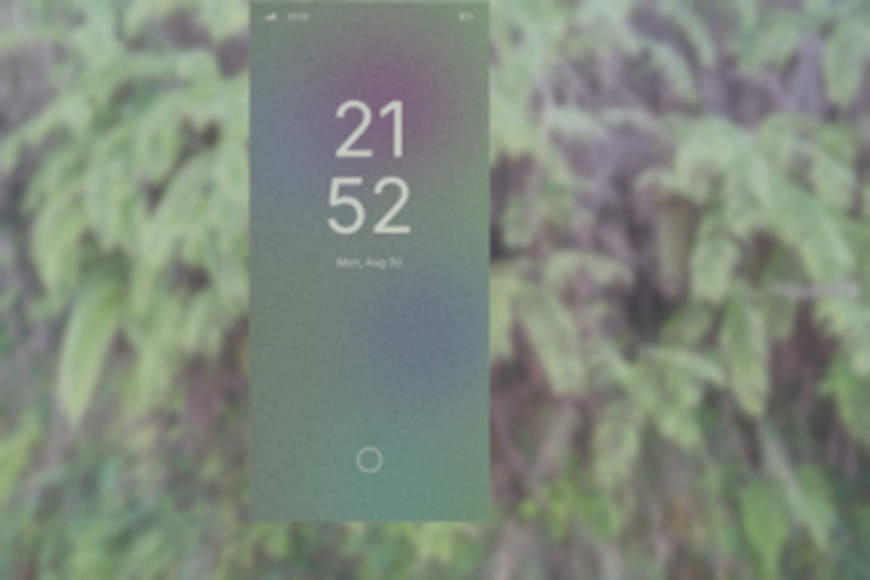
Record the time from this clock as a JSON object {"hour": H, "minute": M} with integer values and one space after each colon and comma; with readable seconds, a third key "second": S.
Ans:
{"hour": 21, "minute": 52}
